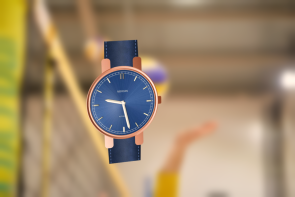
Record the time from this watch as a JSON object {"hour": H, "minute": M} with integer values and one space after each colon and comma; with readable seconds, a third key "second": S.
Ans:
{"hour": 9, "minute": 28}
